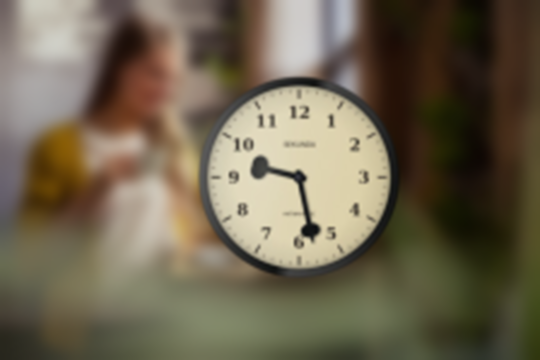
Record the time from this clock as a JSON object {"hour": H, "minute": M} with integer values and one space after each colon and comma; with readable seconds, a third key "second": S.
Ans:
{"hour": 9, "minute": 28}
